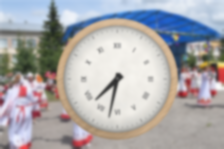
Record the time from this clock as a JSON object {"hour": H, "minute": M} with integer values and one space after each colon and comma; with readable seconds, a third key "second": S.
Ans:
{"hour": 7, "minute": 32}
